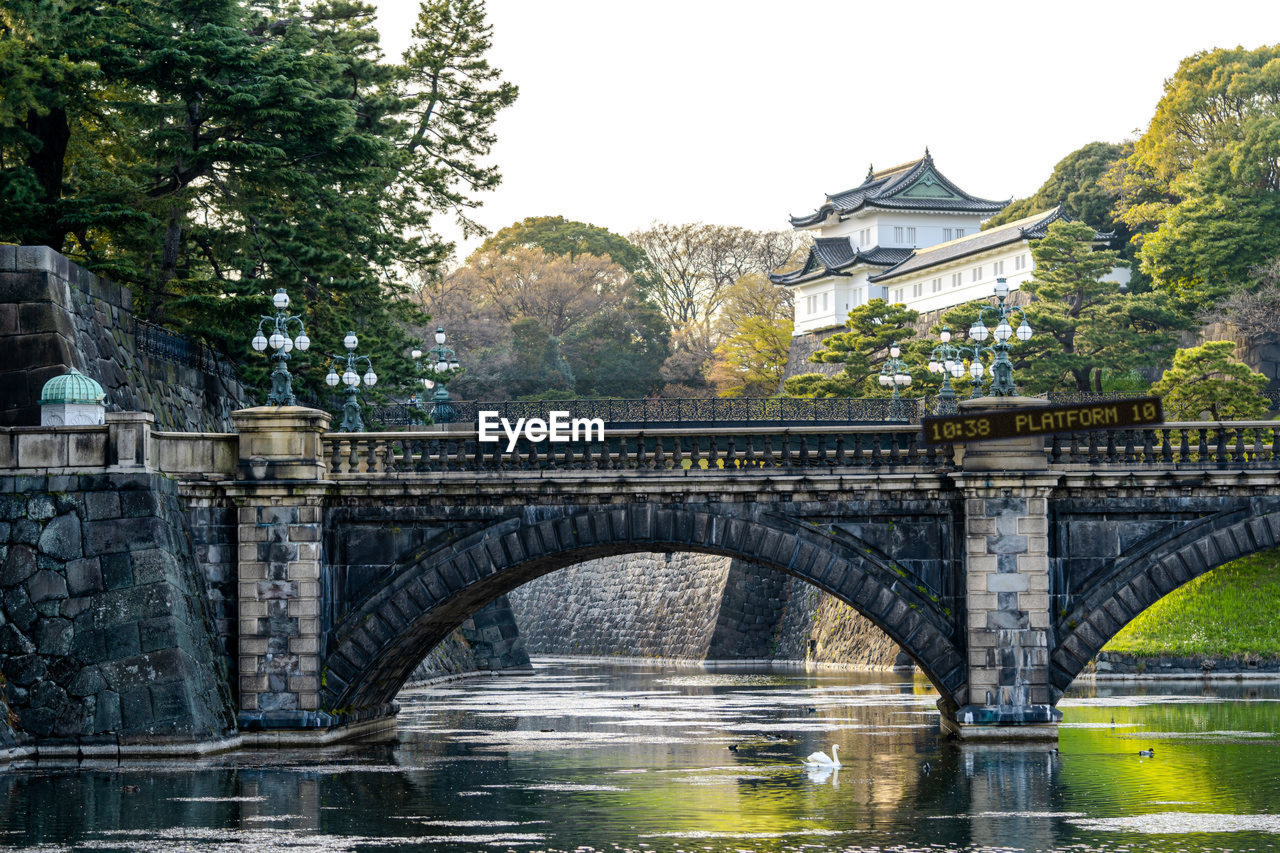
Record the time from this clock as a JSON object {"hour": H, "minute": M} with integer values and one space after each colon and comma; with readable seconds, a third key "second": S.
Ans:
{"hour": 10, "minute": 38}
